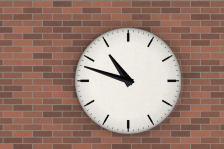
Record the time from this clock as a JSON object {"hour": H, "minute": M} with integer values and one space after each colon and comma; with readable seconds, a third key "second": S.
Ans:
{"hour": 10, "minute": 48}
